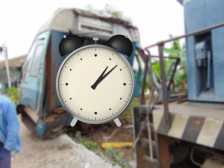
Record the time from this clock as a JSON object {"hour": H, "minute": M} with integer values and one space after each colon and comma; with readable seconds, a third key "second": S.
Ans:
{"hour": 1, "minute": 8}
